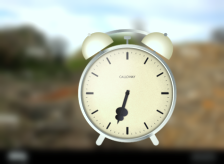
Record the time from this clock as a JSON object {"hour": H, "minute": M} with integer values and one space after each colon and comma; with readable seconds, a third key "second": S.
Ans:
{"hour": 6, "minute": 33}
